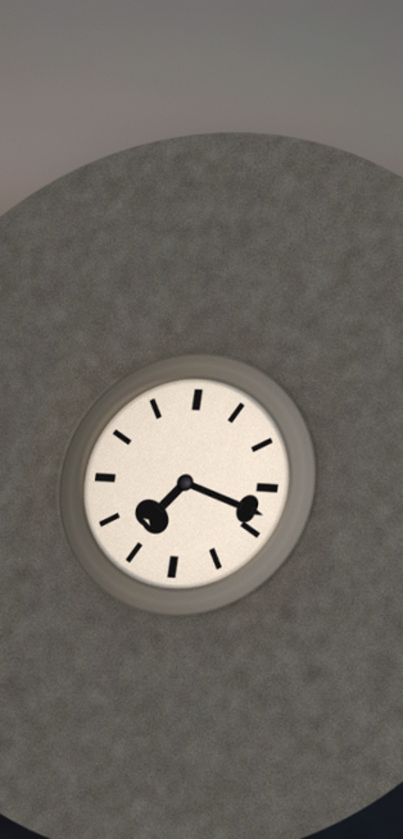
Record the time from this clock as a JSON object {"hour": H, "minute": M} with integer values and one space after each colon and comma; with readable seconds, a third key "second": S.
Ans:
{"hour": 7, "minute": 18}
